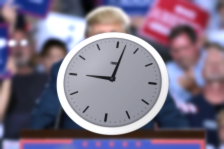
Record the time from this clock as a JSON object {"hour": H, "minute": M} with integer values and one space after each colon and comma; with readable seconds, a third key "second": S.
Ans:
{"hour": 9, "minute": 2}
